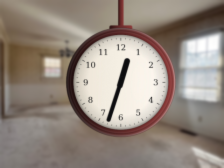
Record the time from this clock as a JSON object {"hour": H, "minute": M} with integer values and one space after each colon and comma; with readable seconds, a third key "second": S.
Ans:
{"hour": 12, "minute": 33}
